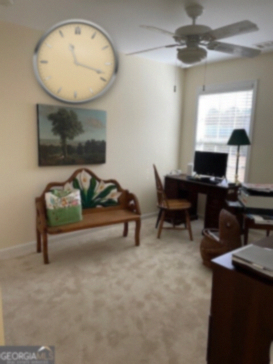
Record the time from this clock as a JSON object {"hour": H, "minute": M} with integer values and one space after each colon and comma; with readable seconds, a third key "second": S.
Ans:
{"hour": 11, "minute": 18}
